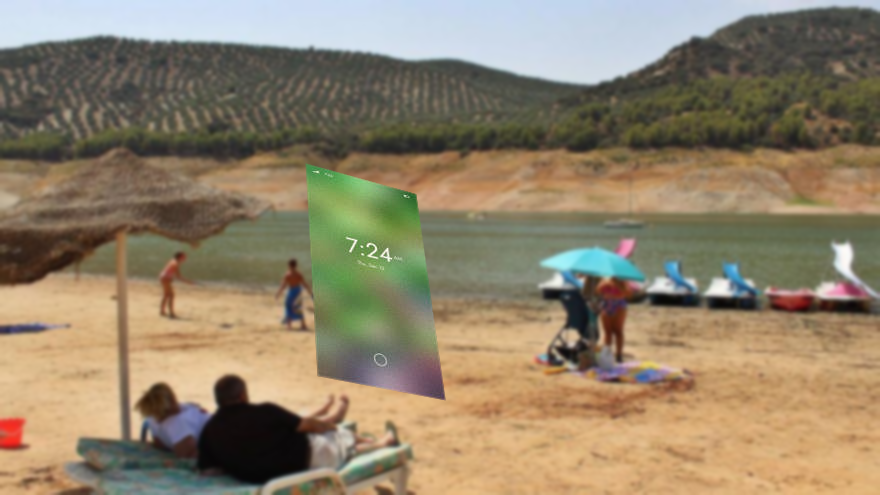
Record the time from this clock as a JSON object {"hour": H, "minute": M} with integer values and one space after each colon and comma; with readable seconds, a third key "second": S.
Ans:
{"hour": 7, "minute": 24}
